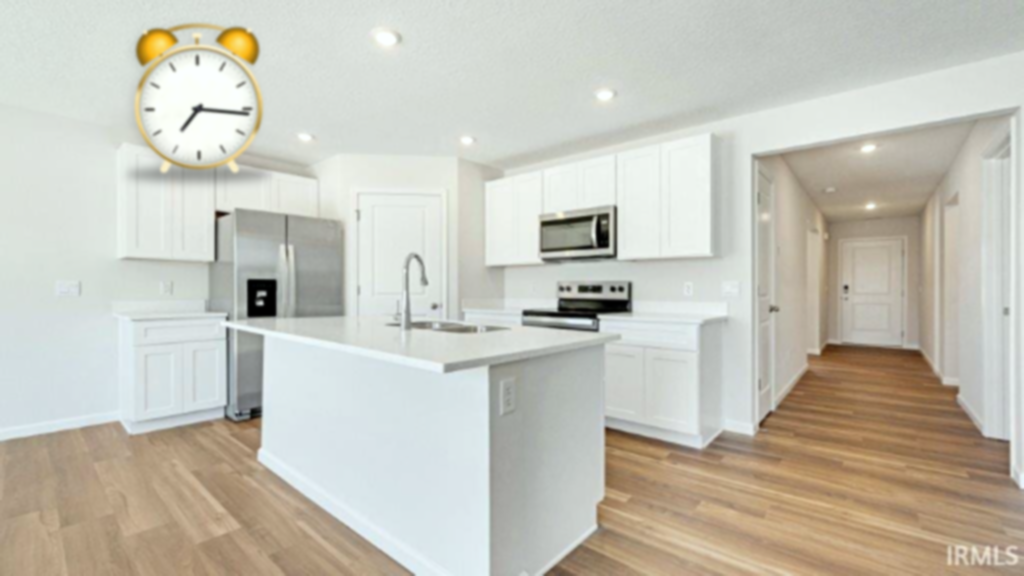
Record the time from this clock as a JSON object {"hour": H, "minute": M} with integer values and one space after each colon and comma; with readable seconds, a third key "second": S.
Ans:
{"hour": 7, "minute": 16}
